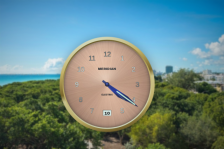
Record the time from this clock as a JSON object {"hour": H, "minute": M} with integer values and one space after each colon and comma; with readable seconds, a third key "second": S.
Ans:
{"hour": 4, "minute": 21}
